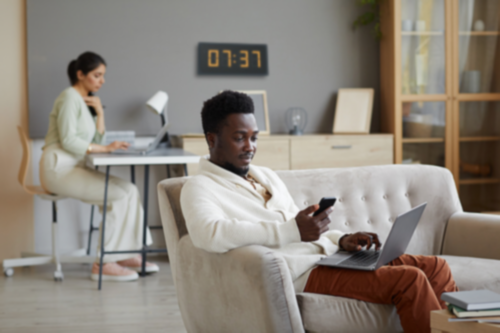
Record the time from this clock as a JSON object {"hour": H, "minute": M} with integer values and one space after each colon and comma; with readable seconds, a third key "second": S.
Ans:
{"hour": 7, "minute": 37}
